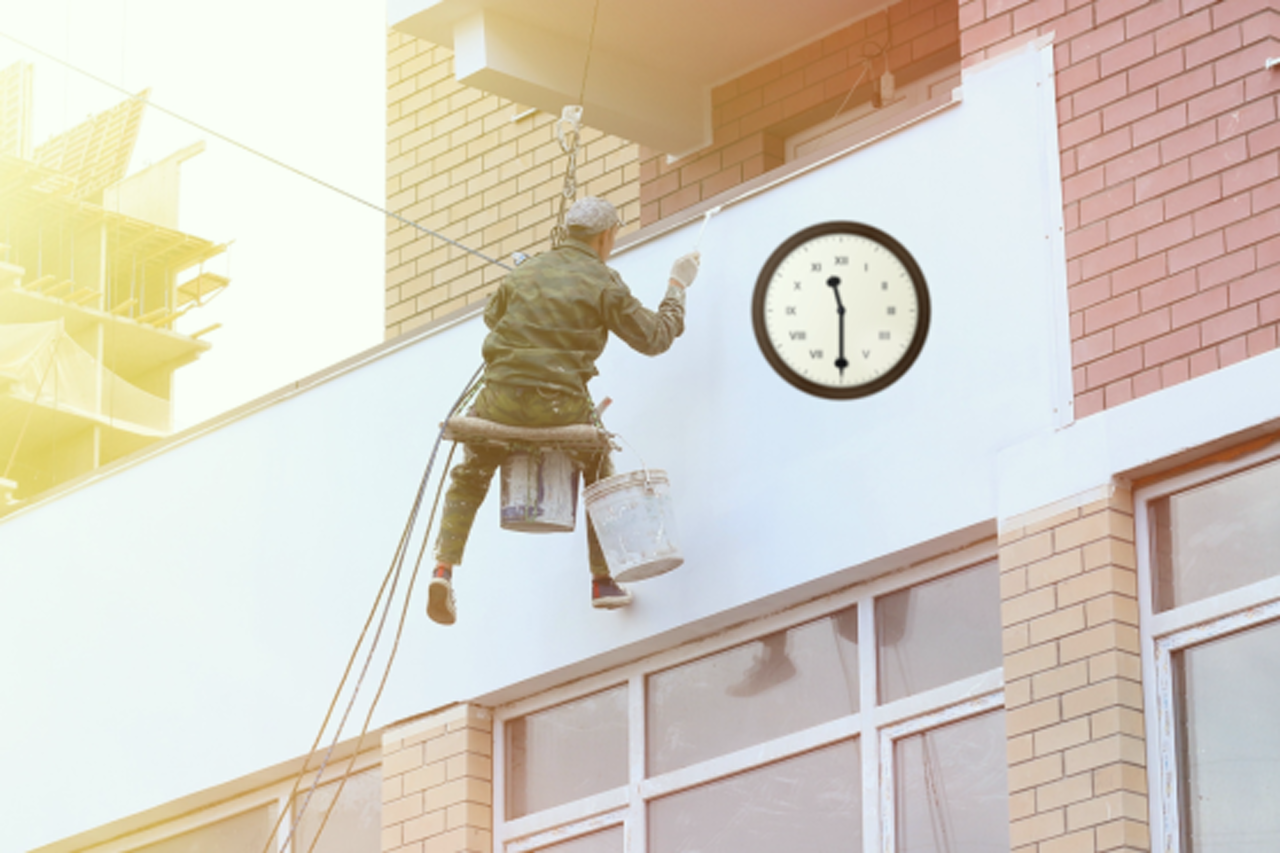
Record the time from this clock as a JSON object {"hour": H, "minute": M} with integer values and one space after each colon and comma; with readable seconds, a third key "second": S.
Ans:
{"hour": 11, "minute": 30}
